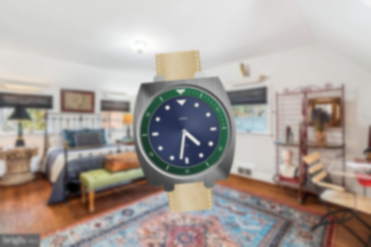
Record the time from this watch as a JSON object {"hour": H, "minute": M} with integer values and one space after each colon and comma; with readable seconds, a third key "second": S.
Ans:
{"hour": 4, "minute": 32}
